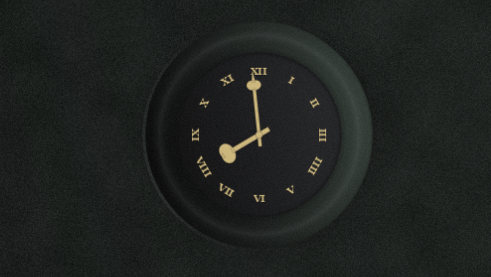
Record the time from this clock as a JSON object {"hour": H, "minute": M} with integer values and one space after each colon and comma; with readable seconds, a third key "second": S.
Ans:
{"hour": 7, "minute": 59}
